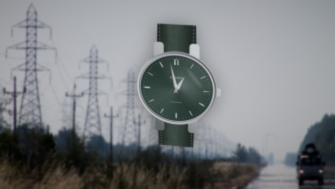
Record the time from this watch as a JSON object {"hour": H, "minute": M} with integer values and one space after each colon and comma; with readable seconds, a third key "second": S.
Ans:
{"hour": 12, "minute": 58}
